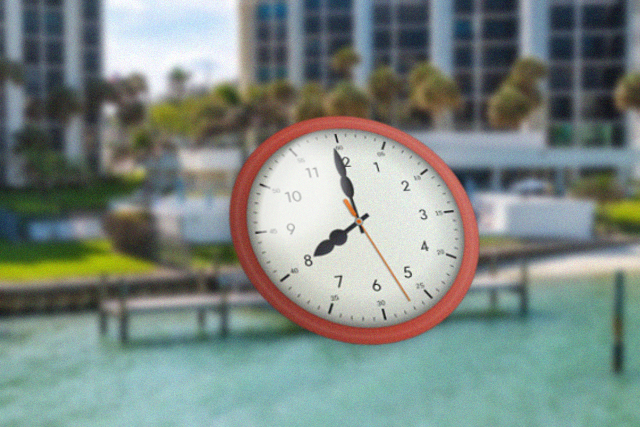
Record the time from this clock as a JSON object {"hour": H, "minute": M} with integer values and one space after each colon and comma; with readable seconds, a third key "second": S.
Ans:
{"hour": 7, "minute": 59, "second": 27}
